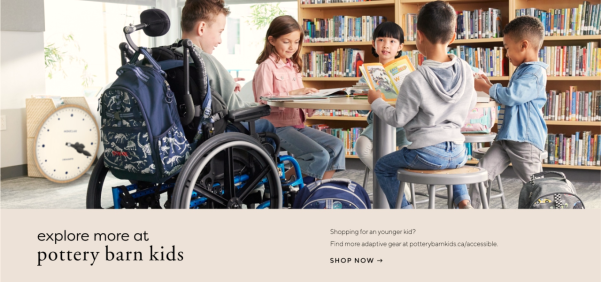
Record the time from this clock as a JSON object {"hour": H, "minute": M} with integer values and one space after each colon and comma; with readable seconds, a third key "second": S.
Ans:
{"hour": 3, "minute": 19}
